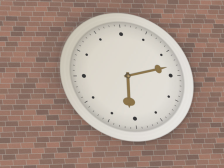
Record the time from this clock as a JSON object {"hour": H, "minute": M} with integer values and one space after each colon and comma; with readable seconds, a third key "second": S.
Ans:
{"hour": 6, "minute": 13}
